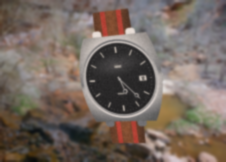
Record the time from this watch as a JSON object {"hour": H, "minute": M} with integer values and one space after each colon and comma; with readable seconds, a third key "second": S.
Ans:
{"hour": 5, "minute": 23}
